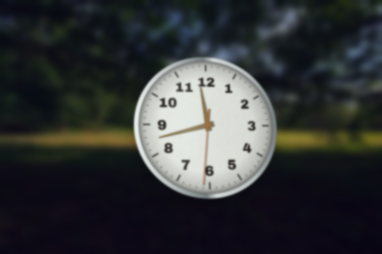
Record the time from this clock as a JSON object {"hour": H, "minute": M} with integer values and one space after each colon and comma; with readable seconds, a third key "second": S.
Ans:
{"hour": 11, "minute": 42, "second": 31}
